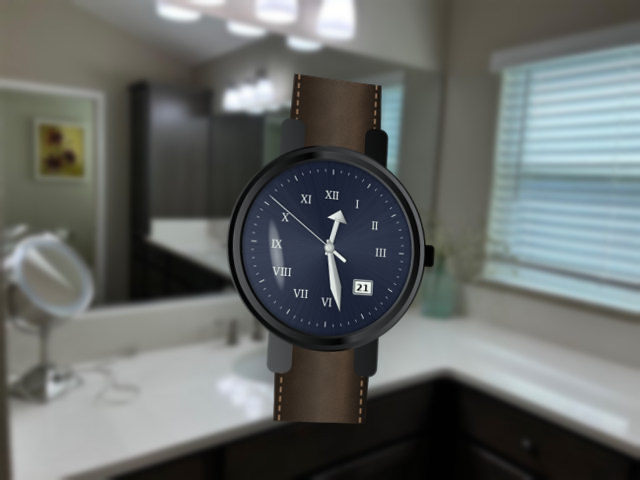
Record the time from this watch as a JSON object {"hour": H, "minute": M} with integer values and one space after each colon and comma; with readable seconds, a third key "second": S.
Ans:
{"hour": 12, "minute": 27, "second": 51}
